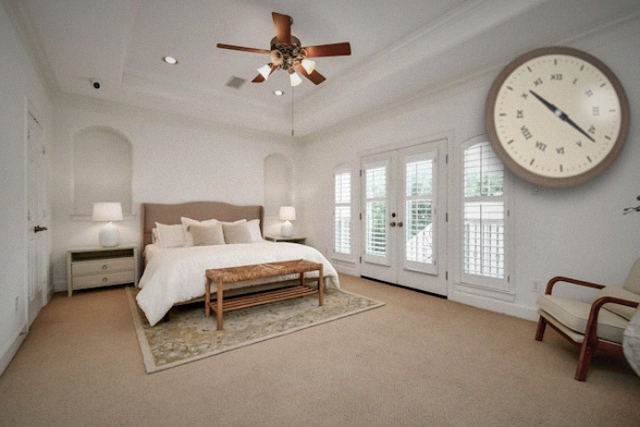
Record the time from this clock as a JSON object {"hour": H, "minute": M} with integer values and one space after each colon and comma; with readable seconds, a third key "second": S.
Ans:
{"hour": 10, "minute": 22}
